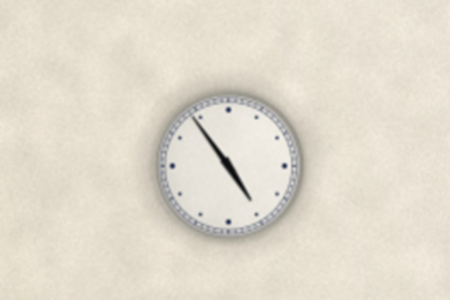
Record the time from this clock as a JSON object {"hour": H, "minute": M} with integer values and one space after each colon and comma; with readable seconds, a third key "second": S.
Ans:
{"hour": 4, "minute": 54}
